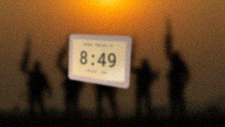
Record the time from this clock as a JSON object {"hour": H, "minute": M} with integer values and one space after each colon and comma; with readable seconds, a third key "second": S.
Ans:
{"hour": 8, "minute": 49}
